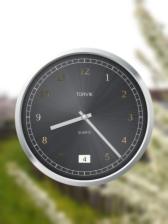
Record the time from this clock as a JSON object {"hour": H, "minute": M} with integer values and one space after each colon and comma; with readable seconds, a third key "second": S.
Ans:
{"hour": 8, "minute": 23}
